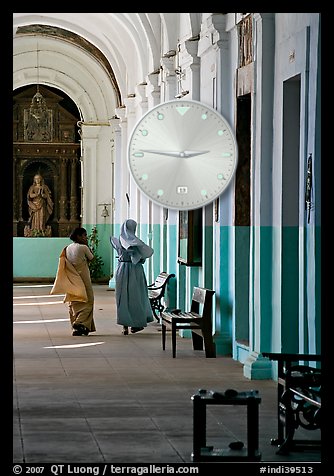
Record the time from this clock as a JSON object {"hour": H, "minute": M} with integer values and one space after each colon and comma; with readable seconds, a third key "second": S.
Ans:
{"hour": 2, "minute": 46}
